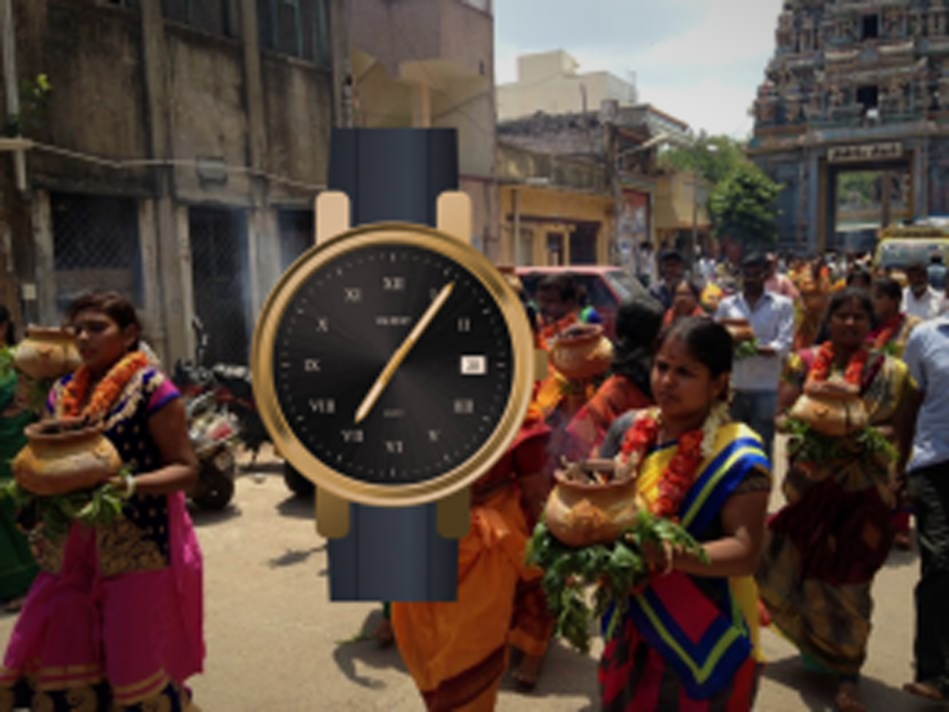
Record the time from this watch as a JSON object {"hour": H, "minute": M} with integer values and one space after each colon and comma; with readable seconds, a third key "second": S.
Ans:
{"hour": 7, "minute": 6}
